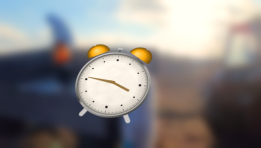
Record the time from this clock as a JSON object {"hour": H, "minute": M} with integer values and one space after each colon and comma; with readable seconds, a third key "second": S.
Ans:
{"hour": 3, "minute": 46}
